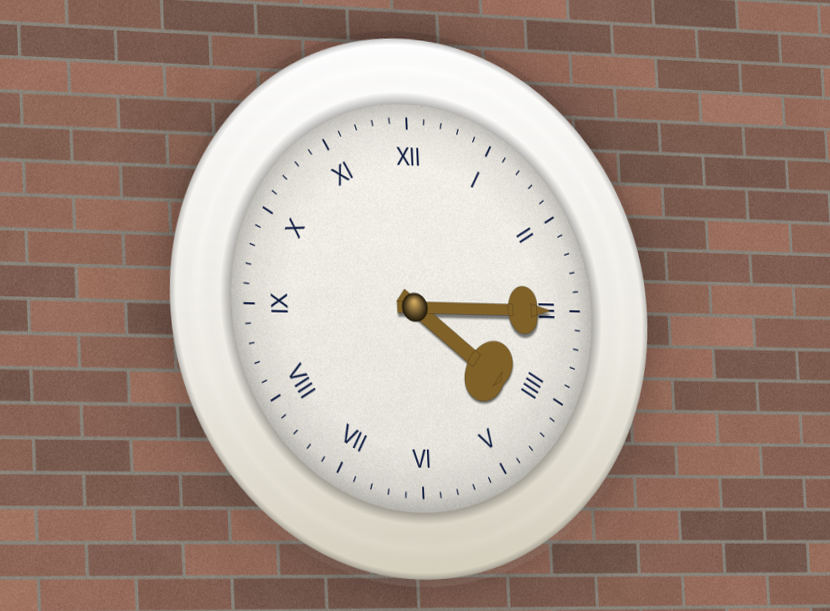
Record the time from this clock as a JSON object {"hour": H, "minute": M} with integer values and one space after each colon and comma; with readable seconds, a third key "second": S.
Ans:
{"hour": 4, "minute": 15}
